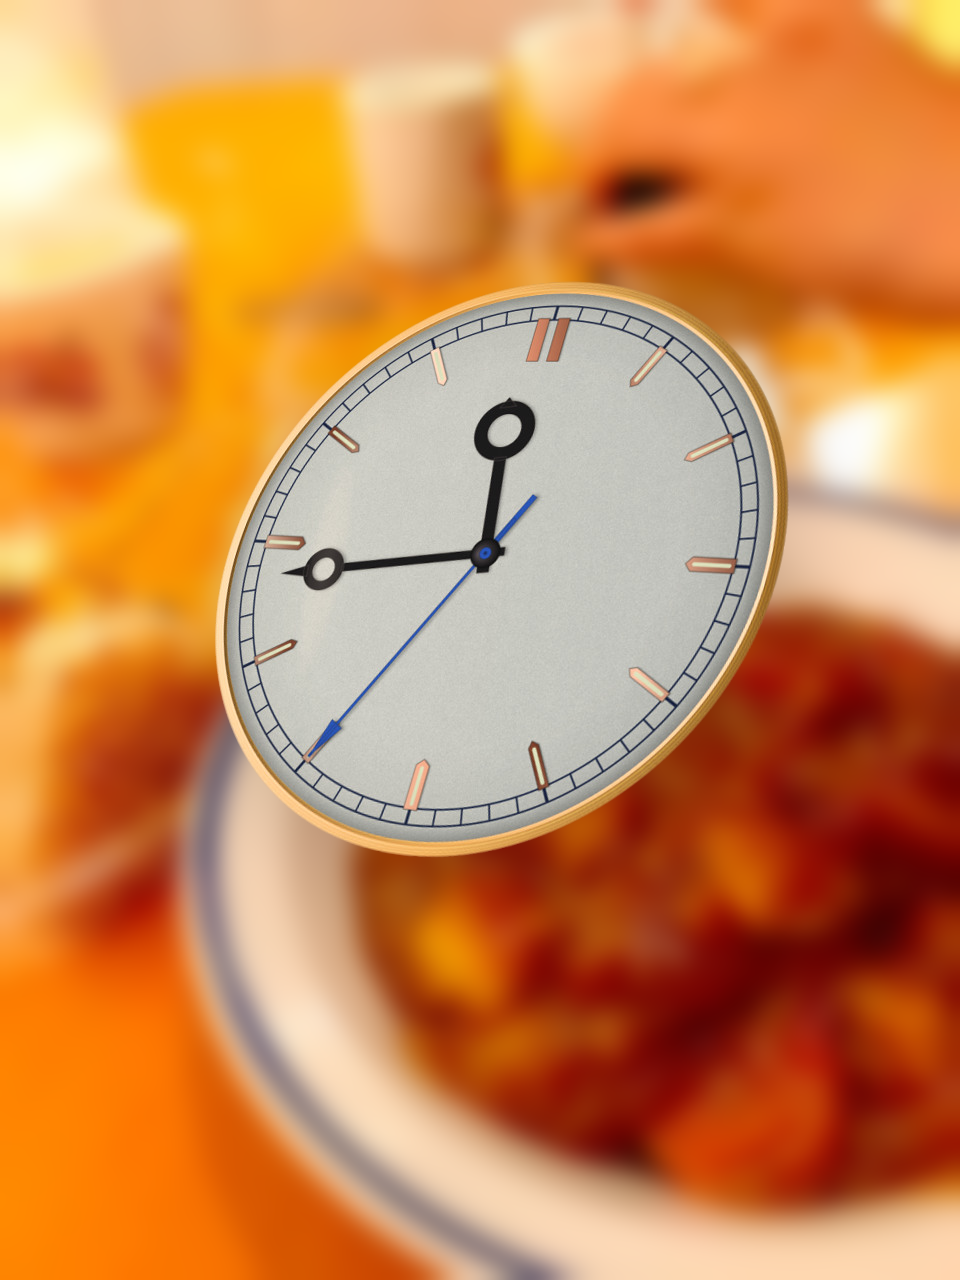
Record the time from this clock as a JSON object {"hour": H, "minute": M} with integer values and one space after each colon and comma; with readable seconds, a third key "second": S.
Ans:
{"hour": 11, "minute": 43, "second": 35}
